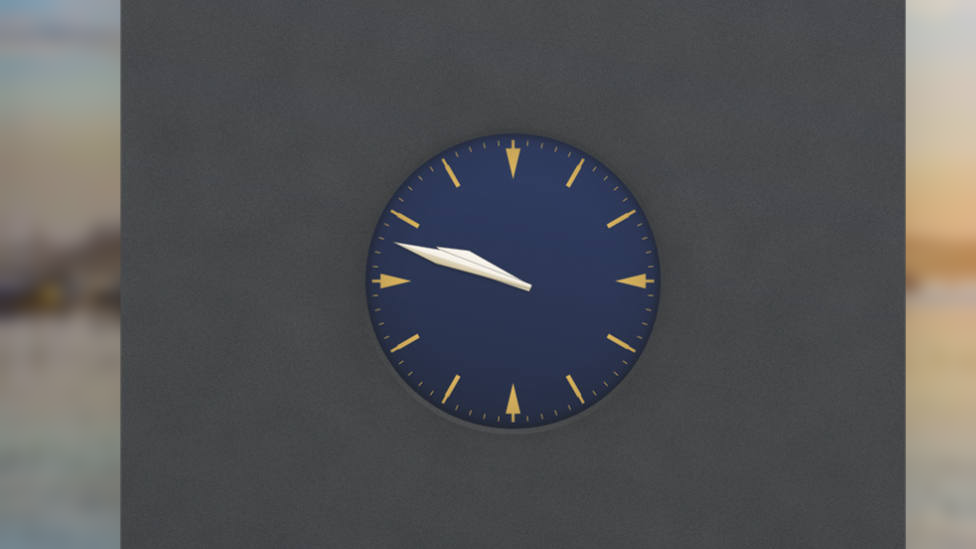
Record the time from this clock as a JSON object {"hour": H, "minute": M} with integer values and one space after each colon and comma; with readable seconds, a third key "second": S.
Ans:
{"hour": 9, "minute": 48}
